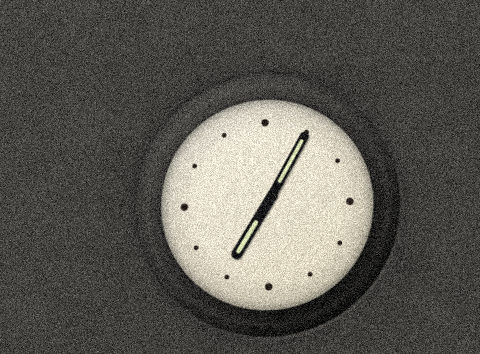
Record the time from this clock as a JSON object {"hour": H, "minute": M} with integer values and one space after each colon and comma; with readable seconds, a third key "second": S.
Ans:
{"hour": 7, "minute": 5}
